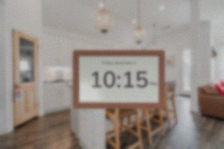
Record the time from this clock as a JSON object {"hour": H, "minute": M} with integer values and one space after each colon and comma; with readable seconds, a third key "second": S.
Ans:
{"hour": 10, "minute": 15}
